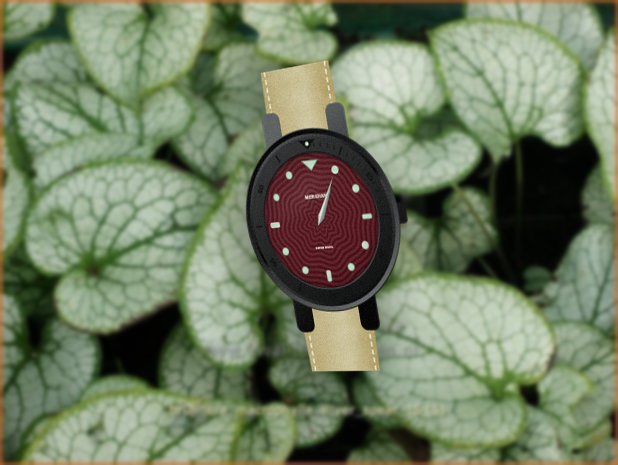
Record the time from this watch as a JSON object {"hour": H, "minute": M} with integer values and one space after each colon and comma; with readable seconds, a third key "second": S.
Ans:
{"hour": 1, "minute": 5}
